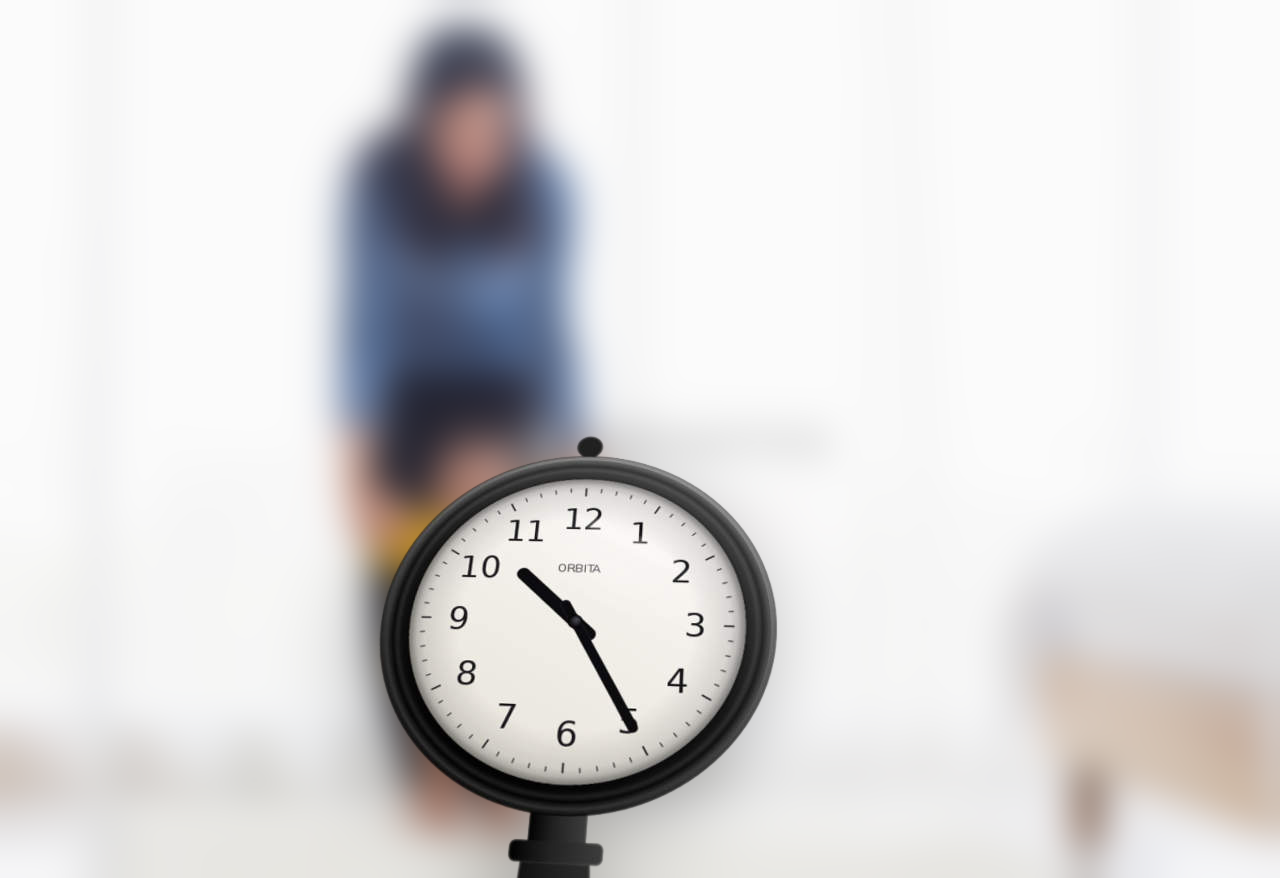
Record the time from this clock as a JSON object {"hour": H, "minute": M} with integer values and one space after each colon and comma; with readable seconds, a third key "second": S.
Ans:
{"hour": 10, "minute": 25}
